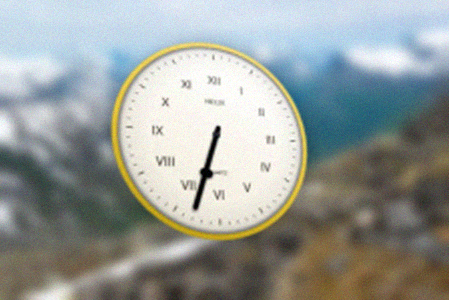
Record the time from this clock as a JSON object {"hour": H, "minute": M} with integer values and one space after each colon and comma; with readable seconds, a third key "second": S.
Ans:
{"hour": 6, "minute": 33}
